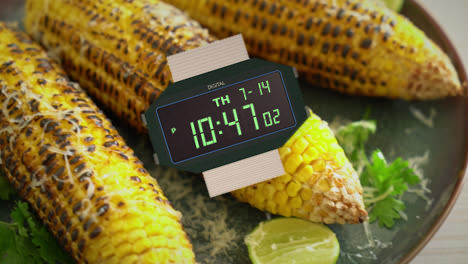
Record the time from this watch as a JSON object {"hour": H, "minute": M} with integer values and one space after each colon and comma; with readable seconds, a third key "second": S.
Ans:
{"hour": 10, "minute": 47, "second": 2}
